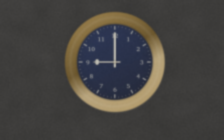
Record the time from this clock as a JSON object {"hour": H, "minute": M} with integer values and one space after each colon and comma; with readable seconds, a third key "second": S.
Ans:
{"hour": 9, "minute": 0}
